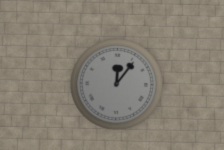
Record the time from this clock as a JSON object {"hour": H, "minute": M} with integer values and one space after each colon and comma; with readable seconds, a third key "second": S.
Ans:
{"hour": 12, "minute": 6}
